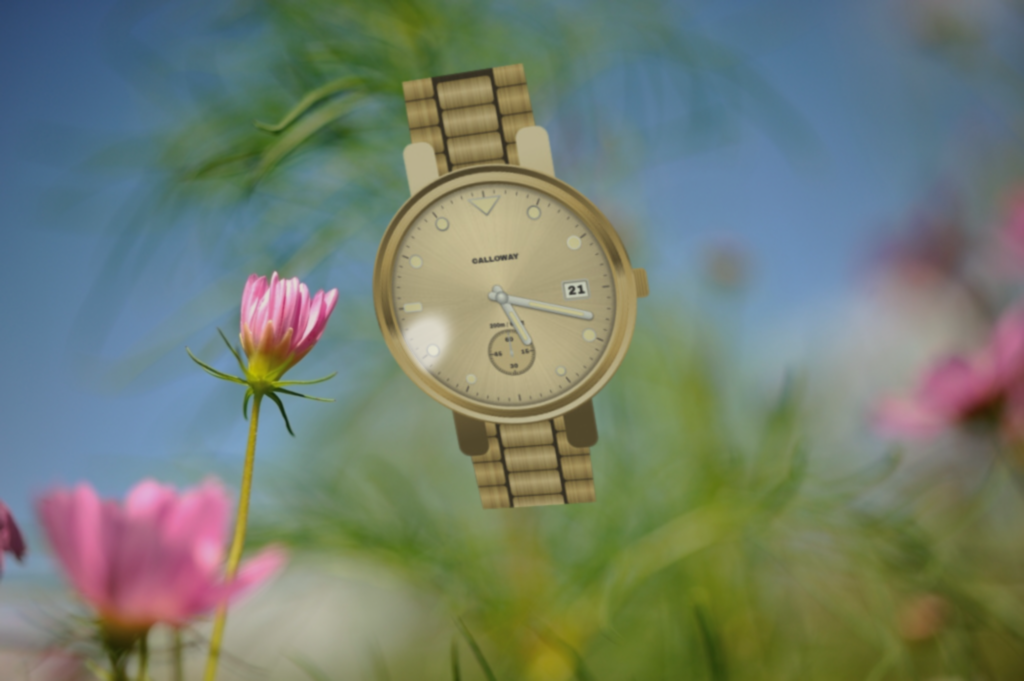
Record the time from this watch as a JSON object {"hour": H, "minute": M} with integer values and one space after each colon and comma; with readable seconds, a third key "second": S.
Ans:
{"hour": 5, "minute": 18}
